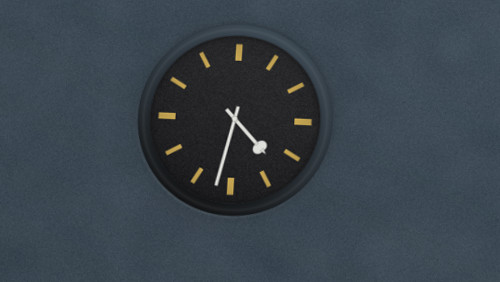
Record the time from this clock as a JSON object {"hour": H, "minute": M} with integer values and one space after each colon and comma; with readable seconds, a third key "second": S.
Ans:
{"hour": 4, "minute": 32}
